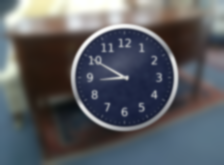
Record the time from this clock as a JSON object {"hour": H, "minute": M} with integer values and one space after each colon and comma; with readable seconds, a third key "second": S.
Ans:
{"hour": 8, "minute": 50}
